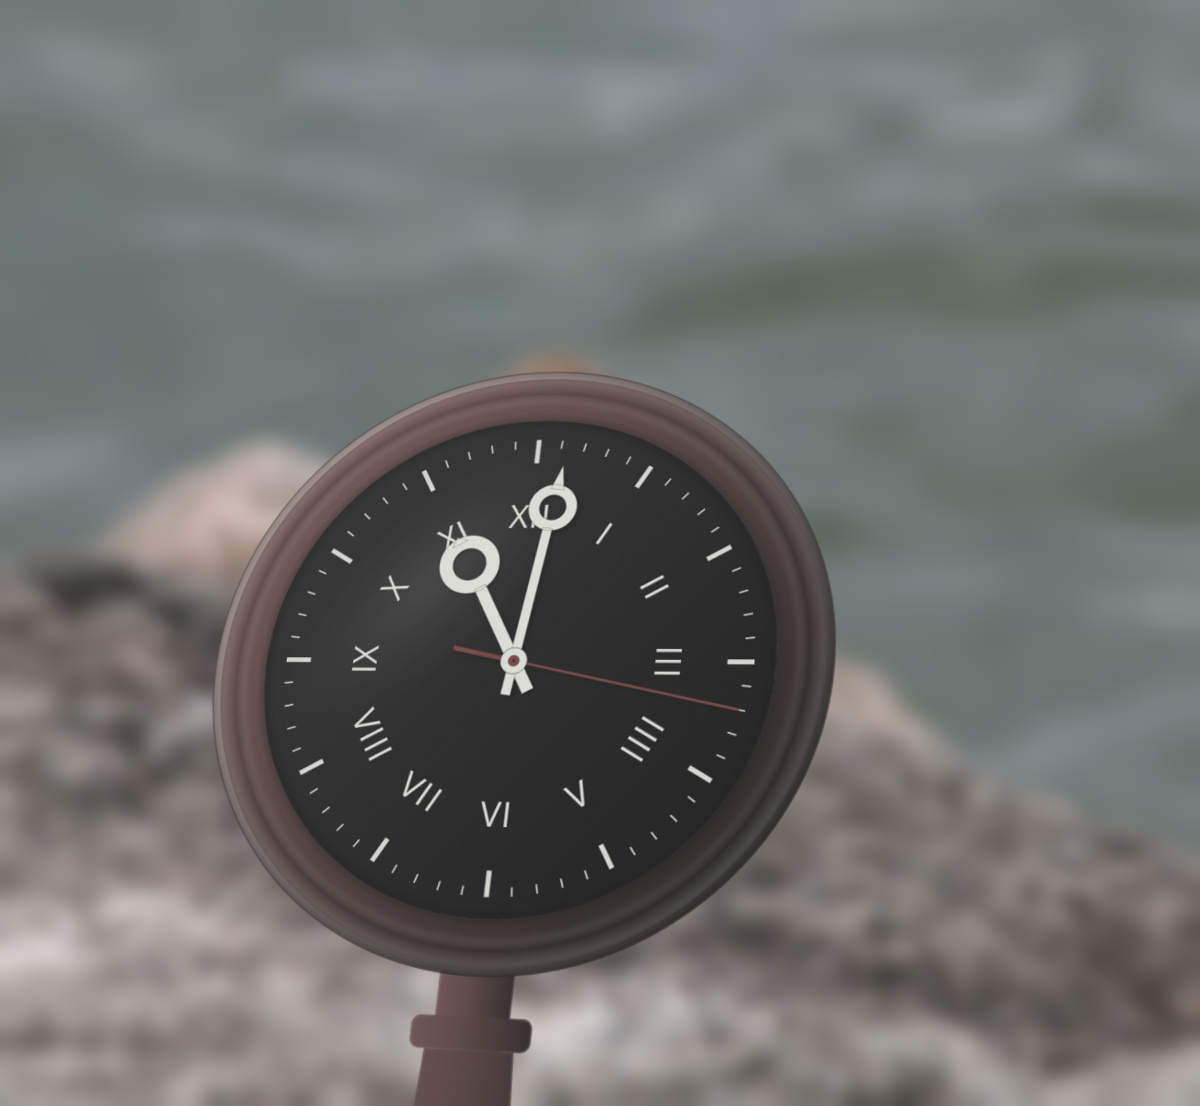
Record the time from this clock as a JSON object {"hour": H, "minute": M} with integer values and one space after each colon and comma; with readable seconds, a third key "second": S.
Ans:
{"hour": 11, "minute": 1, "second": 17}
